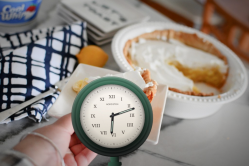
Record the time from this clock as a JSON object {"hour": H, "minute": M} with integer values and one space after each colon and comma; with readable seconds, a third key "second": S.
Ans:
{"hour": 6, "minute": 12}
